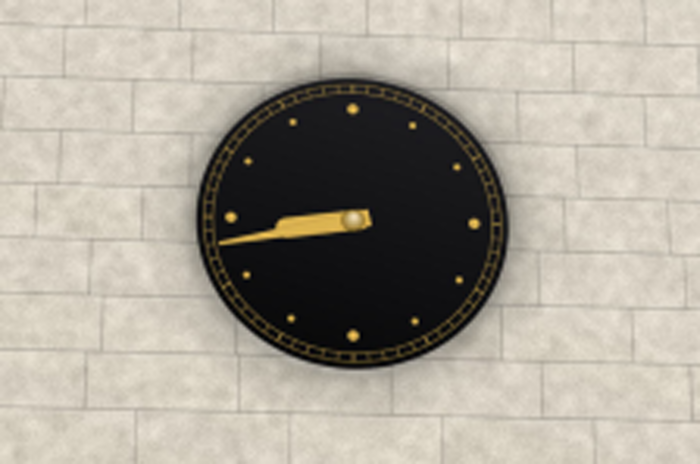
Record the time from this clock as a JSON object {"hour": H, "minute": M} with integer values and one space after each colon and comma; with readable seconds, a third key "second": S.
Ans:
{"hour": 8, "minute": 43}
